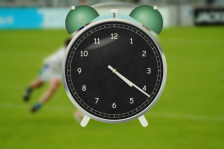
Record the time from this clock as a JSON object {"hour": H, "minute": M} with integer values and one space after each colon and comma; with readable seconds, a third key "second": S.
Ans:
{"hour": 4, "minute": 21}
